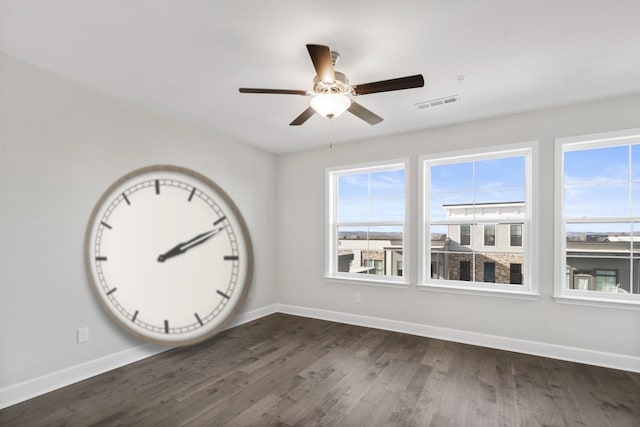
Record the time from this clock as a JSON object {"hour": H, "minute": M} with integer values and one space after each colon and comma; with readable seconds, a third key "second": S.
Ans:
{"hour": 2, "minute": 11}
